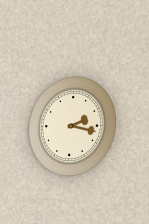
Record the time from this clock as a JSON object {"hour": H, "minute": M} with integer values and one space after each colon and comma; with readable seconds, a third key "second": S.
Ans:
{"hour": 2, "minute": 17}
